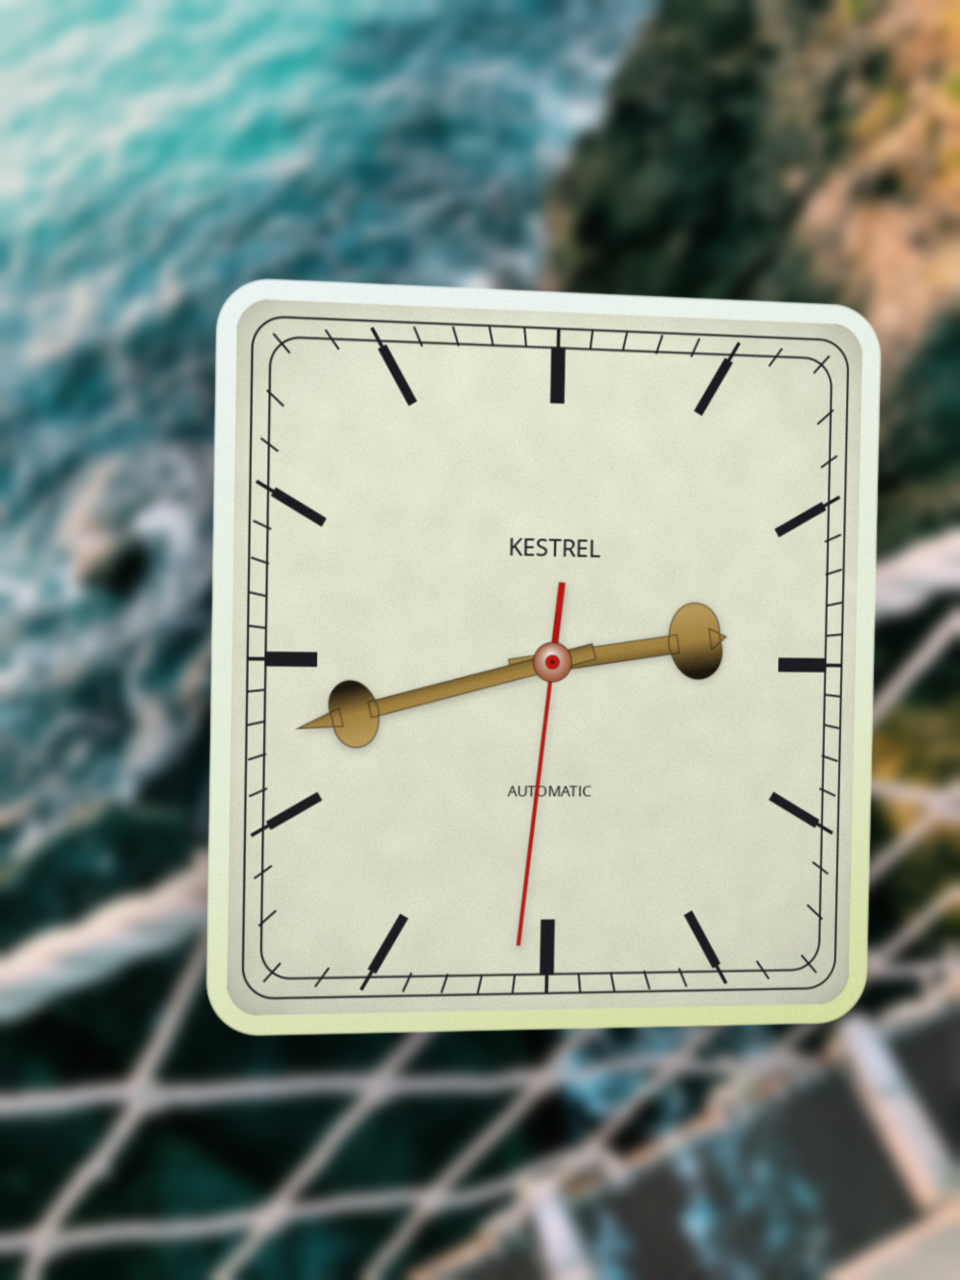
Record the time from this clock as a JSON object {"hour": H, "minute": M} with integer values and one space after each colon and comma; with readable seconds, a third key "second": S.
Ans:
{"hour": 2, "minute": 42, "second": 31}
